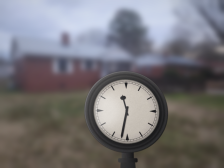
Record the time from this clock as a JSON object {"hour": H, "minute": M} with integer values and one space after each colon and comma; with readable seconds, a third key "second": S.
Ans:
{"hour": 11, "minute": 32}
